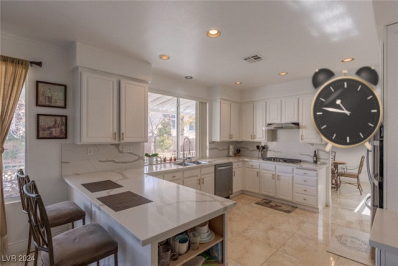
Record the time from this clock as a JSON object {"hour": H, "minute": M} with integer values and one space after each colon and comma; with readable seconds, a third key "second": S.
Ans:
{"hour": 10, "minute": 47}
